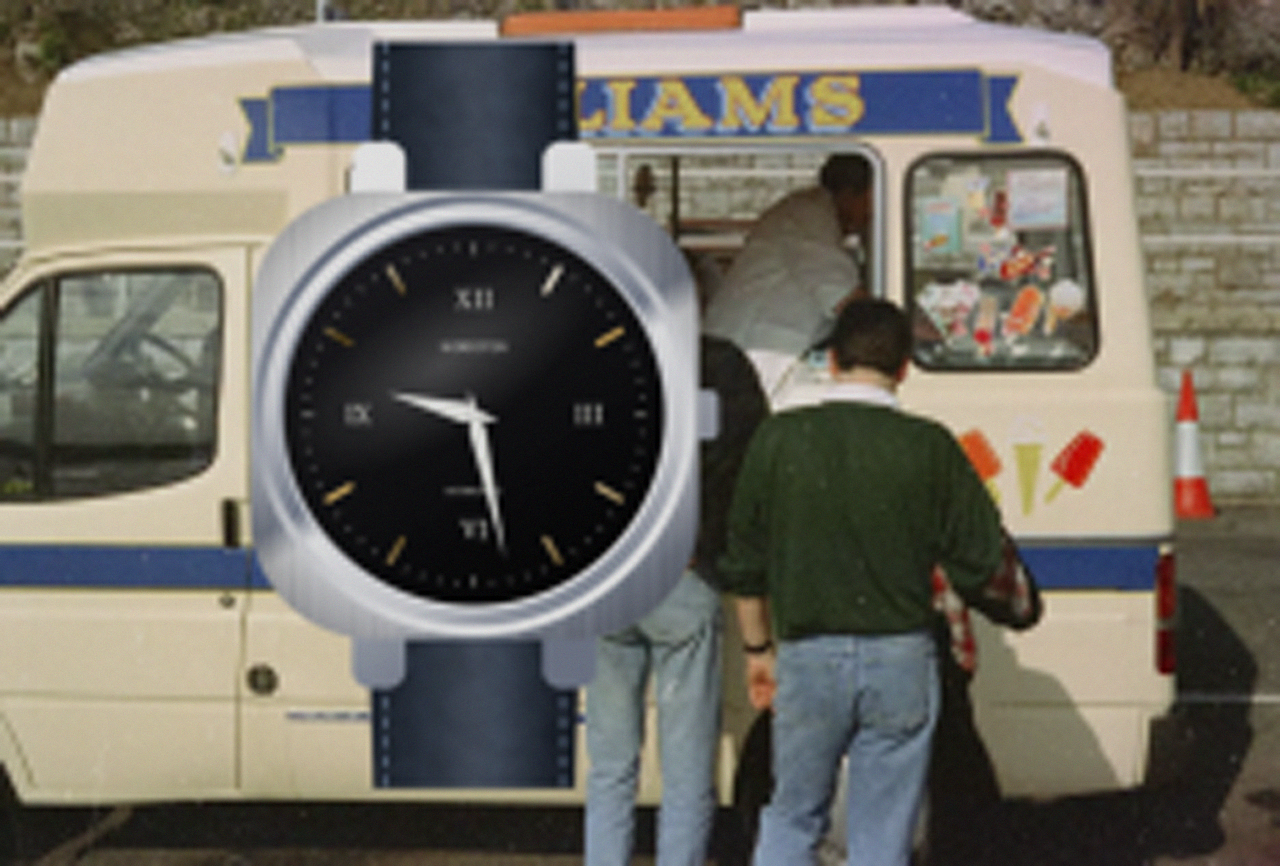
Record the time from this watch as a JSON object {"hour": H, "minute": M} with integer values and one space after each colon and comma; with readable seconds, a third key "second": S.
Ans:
{"hour": 9, "minute": 28}
